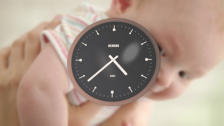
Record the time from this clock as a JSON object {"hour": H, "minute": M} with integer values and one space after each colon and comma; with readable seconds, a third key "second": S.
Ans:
{"hour": 4, "minute": 38}
